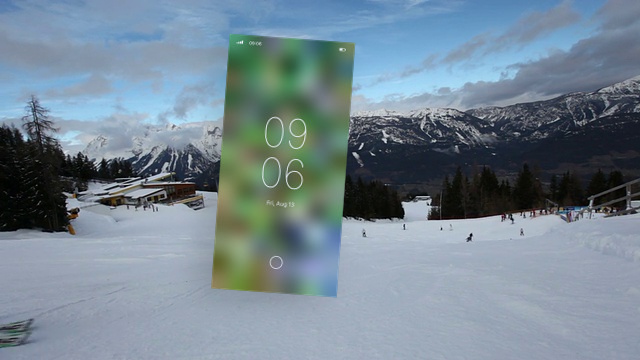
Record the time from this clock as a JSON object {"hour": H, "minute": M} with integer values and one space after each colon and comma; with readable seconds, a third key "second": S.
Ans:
{"hour": 9, "minute": 6}
